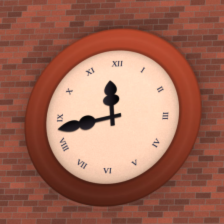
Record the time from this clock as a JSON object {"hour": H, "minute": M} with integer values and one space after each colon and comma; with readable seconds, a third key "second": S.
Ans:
{"hour": 11, "minute": 43}
